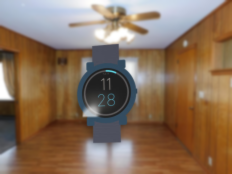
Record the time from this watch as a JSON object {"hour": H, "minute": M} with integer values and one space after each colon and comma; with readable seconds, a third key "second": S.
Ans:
{"hour": 11, "minute": 28}
